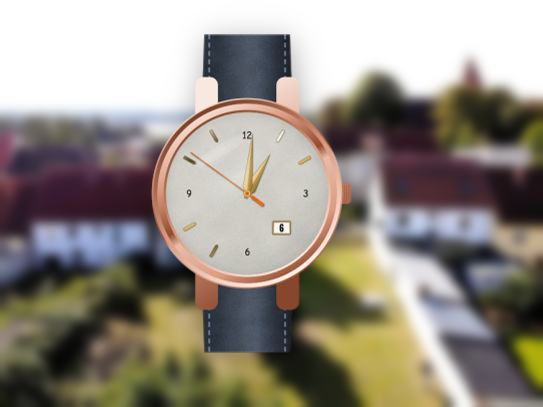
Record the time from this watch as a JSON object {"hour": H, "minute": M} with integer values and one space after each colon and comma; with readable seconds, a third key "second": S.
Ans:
{"hour": 1, "minute": 0, "second": 51}
